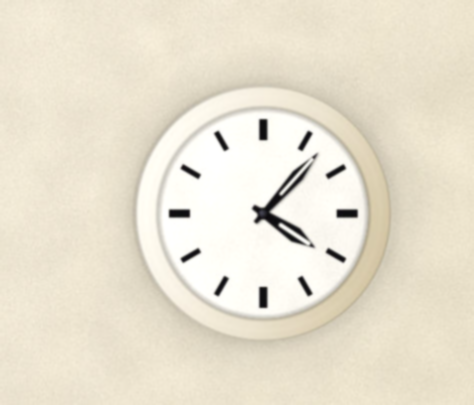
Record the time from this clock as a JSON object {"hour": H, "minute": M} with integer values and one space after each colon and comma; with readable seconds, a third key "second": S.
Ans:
{"hour": 4, "minute": 7}
